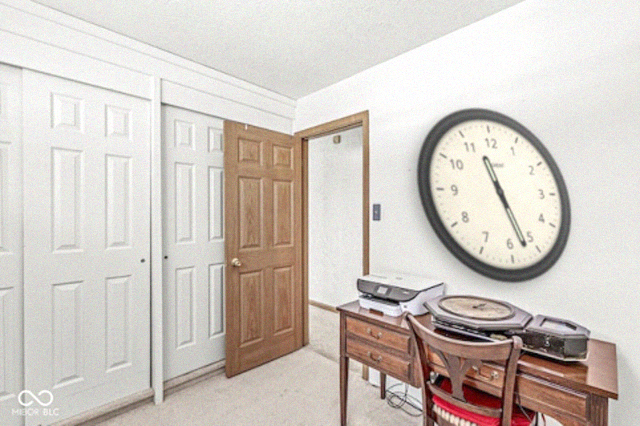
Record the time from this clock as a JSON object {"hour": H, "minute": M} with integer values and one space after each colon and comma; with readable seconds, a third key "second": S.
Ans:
{"hour": 11, "minute": 27}
